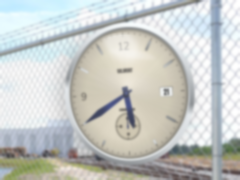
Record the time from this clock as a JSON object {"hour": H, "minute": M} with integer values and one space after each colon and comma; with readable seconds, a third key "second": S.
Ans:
{"hour": 5, "minute": 40}
